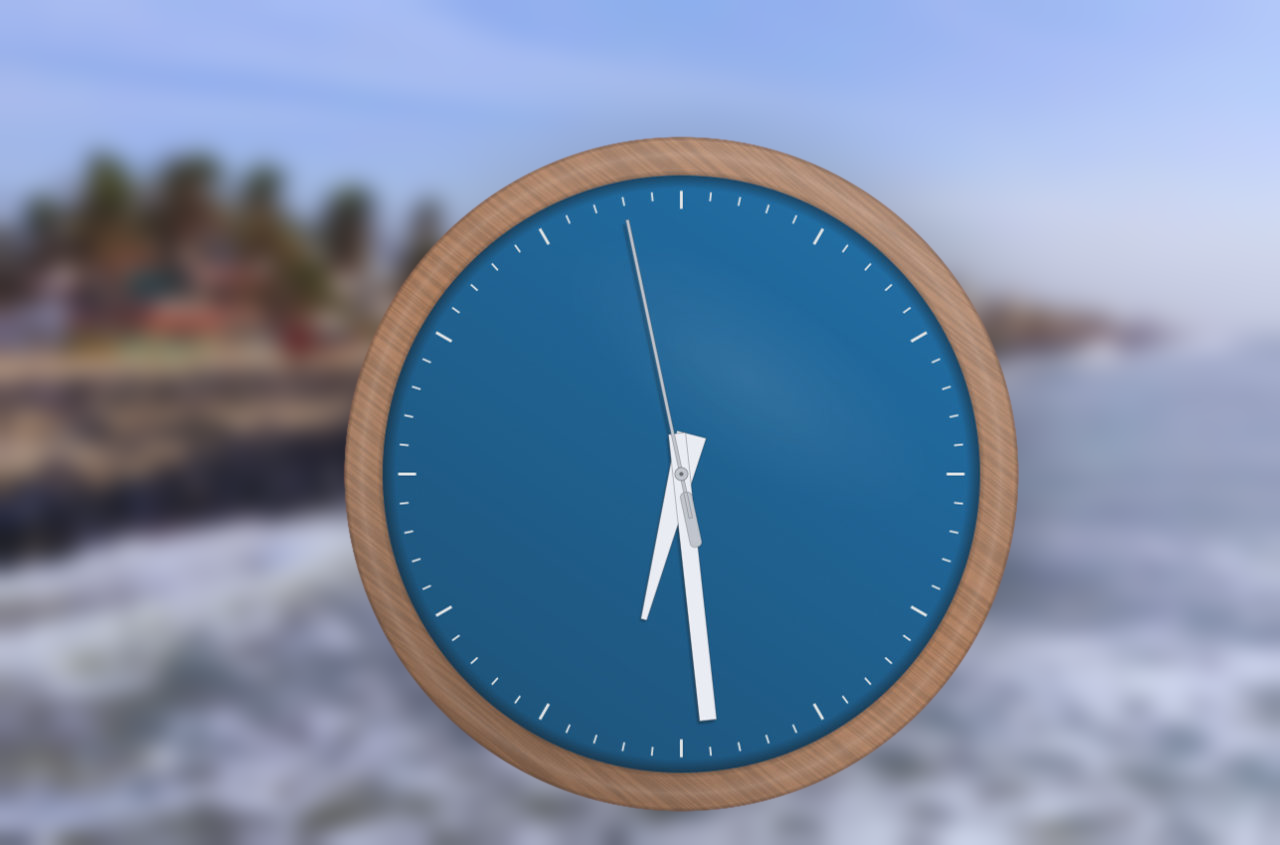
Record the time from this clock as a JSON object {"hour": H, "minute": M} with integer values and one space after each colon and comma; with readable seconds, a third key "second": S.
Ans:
{"hour": 6, "minute": 28, "second": 58}
